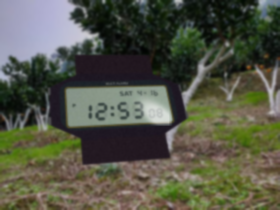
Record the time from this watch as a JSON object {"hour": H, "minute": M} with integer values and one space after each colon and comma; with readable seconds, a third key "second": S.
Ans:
{"hour": 12, "minute": 53}
